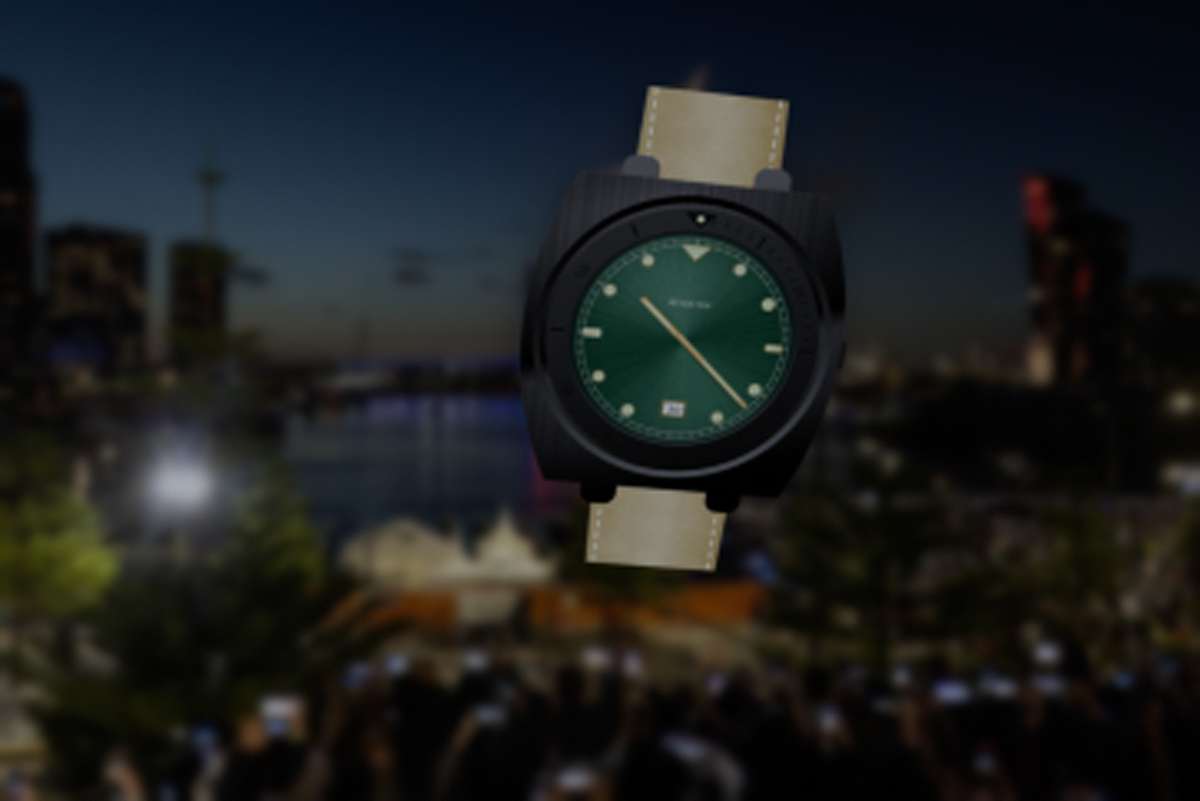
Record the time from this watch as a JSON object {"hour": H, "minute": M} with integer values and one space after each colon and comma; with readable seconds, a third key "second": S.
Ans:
{"hour": 10, "minute": 22}
